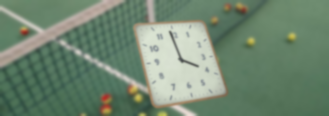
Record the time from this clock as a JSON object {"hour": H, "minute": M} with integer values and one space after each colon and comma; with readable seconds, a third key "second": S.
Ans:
{"hour": 3, "minute": 59}
